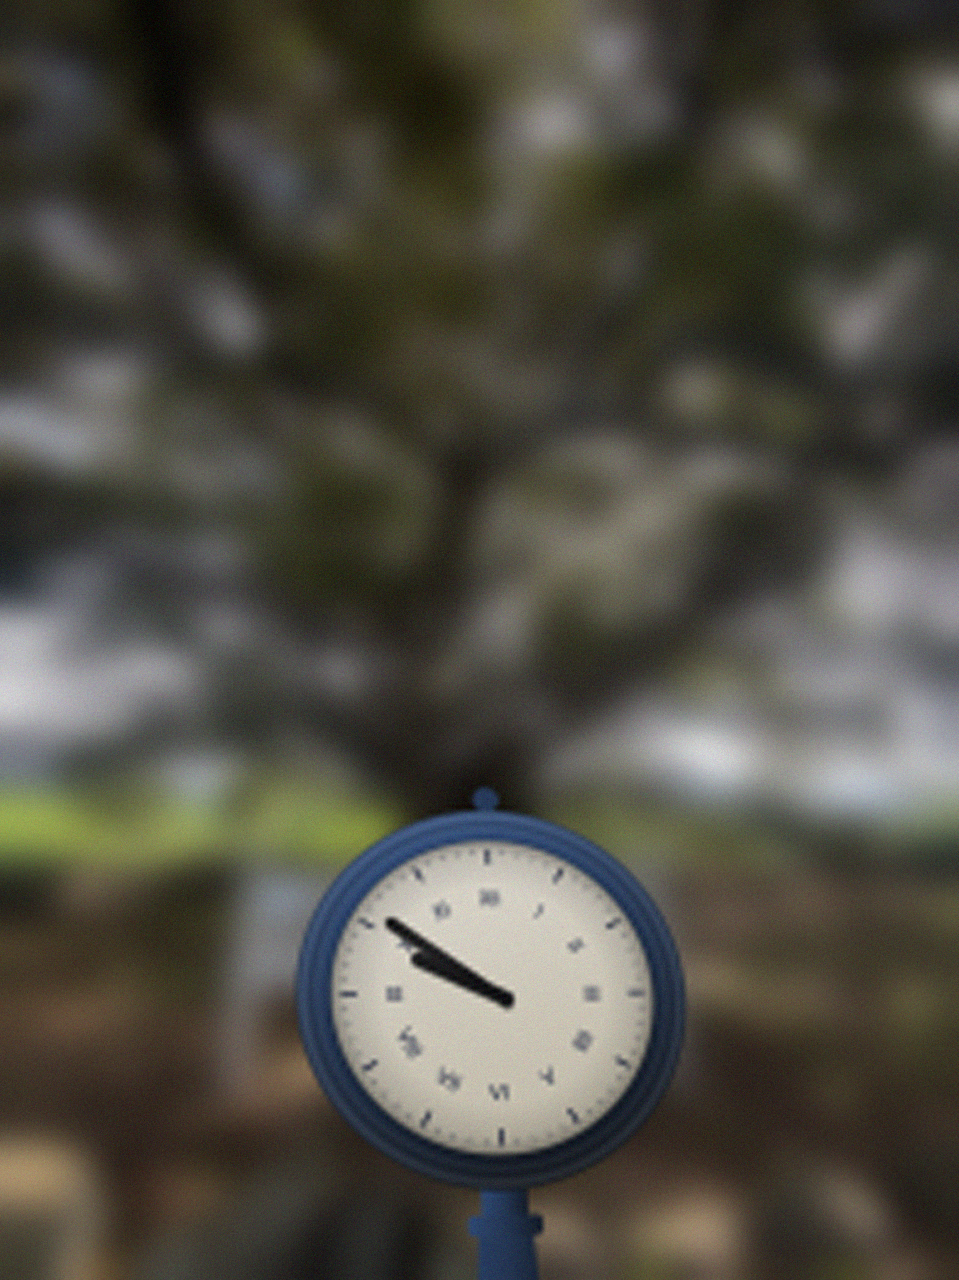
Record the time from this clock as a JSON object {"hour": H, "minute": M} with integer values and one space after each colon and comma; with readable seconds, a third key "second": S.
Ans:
{"hour": 9, "minute": 51}
